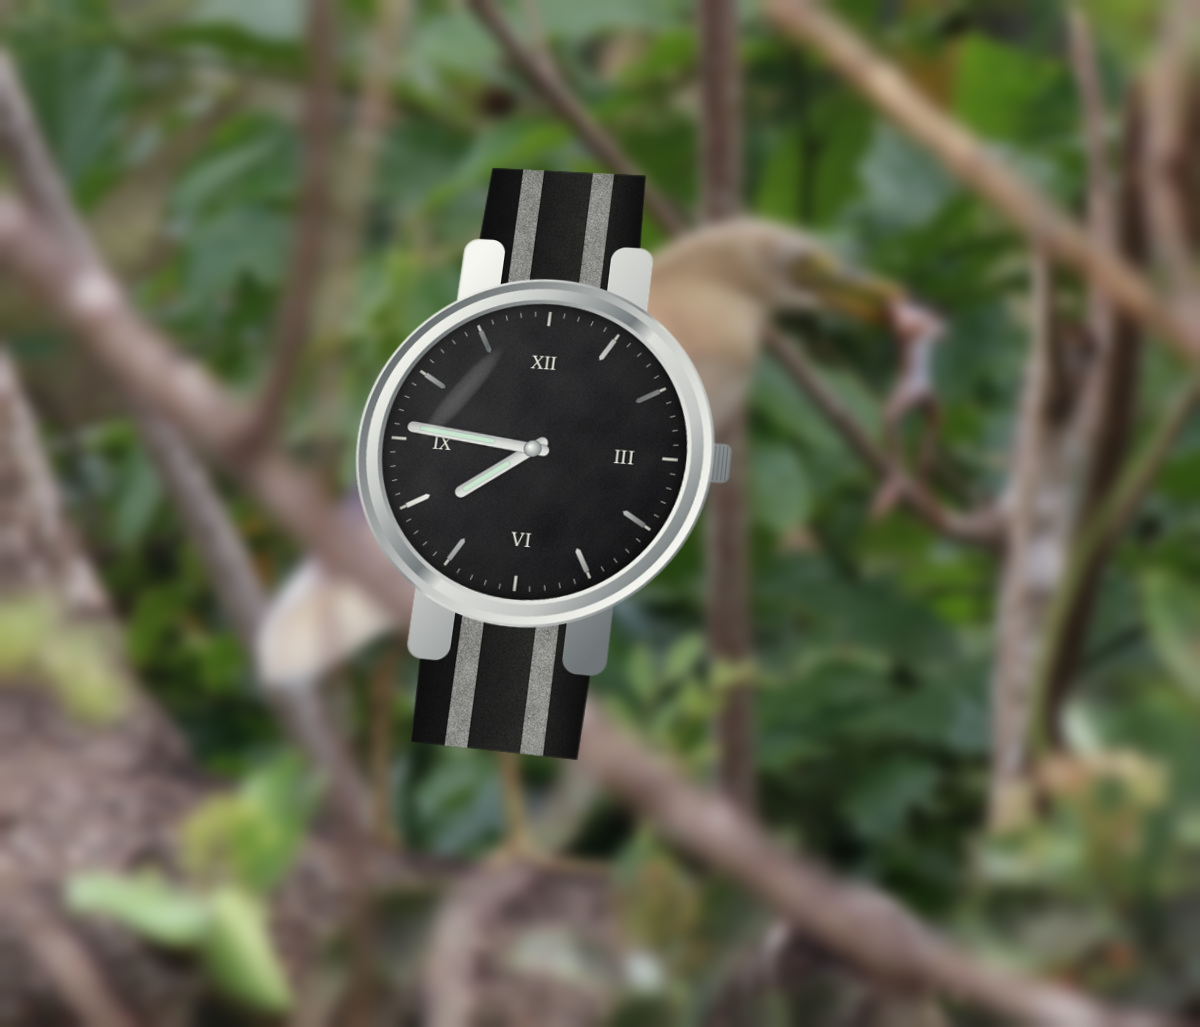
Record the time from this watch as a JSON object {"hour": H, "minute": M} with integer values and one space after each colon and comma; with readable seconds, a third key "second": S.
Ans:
{"hour": 7, "minute": 46}
